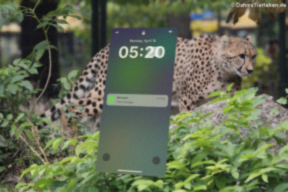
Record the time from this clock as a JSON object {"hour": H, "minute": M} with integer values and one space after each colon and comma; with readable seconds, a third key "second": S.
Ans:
{"hour": 5, "minute": 20}
